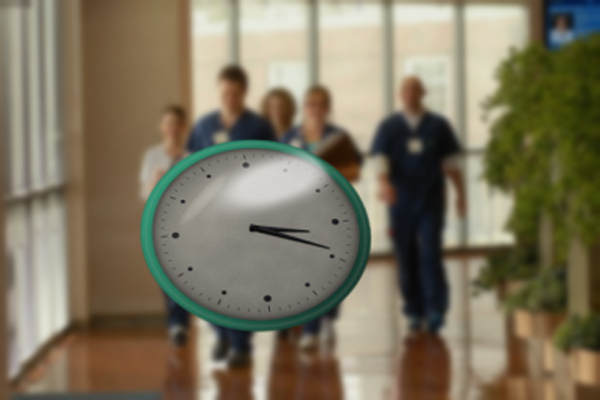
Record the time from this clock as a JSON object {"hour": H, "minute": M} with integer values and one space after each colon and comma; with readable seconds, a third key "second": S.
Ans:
{"hour": 3, "minute": 19}
